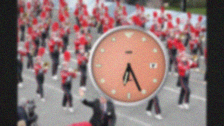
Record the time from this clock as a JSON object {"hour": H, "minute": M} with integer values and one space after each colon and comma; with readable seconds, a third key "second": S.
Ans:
{"hour": 6, "minute": 26}
